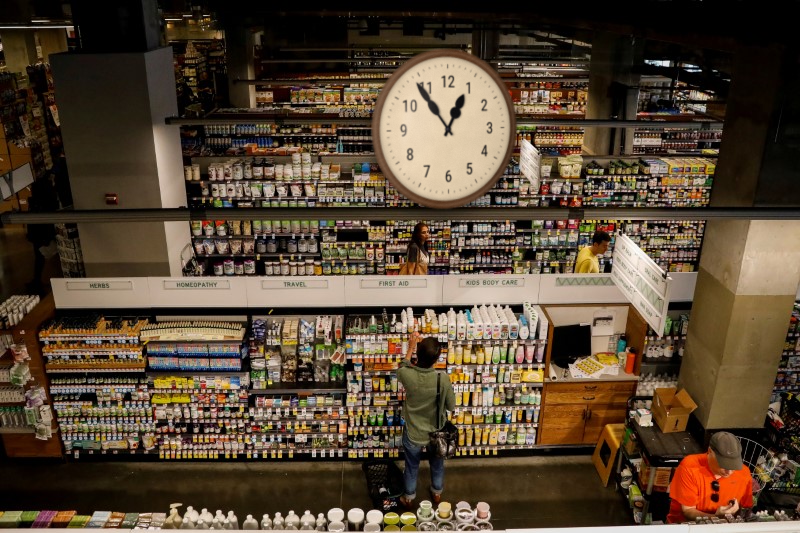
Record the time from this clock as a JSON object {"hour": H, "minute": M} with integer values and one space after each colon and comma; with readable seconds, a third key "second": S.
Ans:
{"hour": 12, "minute": 54}
